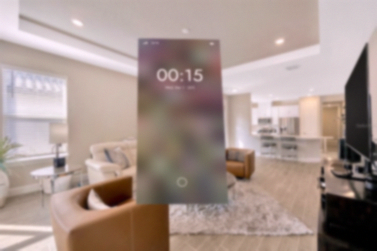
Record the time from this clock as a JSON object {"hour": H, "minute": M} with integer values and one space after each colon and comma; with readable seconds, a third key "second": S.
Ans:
{"hour": 0, "minute": 15}
